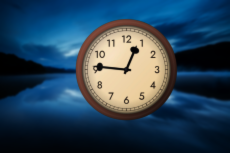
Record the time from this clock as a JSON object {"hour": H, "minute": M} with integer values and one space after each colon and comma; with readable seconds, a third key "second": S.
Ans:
{"hour": 12, "minute": 46}
